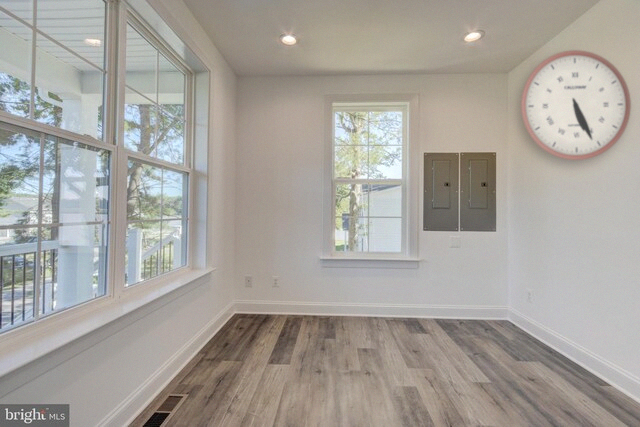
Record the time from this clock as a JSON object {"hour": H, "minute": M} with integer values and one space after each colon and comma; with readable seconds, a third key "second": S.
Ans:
{"hour": 5, "minute": 26}
